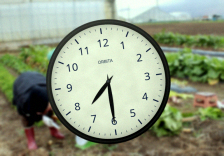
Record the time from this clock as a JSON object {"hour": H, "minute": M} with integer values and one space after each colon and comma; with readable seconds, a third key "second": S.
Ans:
{"hour": 7, "minute": 30}
